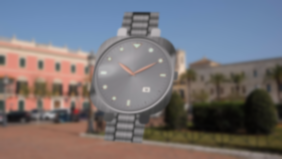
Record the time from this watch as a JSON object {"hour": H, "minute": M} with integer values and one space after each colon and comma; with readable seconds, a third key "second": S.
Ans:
{"hour": 10, "minute": 10}
